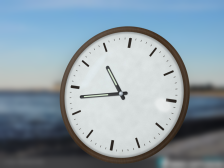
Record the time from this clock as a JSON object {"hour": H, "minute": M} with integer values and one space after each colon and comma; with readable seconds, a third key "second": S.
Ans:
{"hour": 10, "minute": 43}
